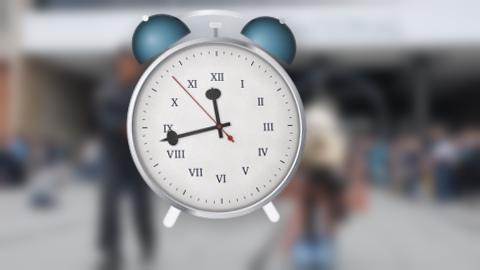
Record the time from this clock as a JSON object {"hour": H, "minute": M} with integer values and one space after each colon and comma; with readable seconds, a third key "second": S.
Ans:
{"hour": 11, "minute": 42, "second": 53}
